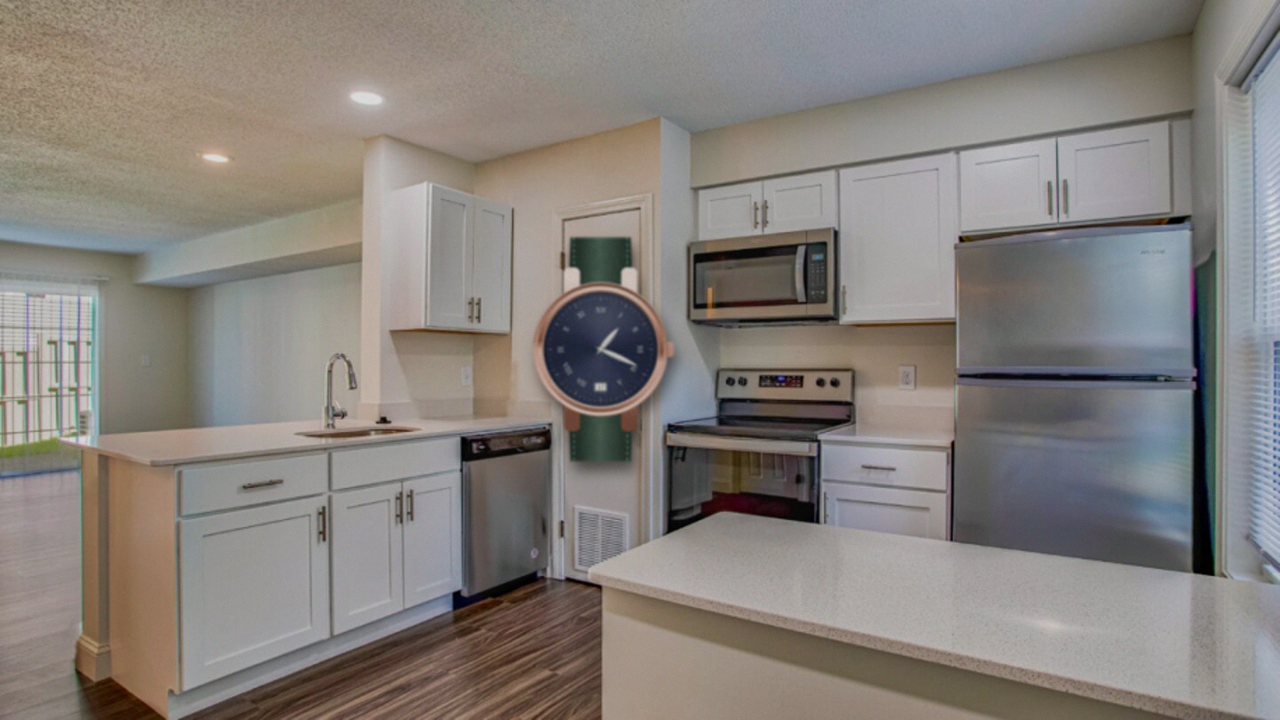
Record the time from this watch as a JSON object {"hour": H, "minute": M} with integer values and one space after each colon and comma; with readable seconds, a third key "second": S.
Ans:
{"hour": 1, "minute": 19}
